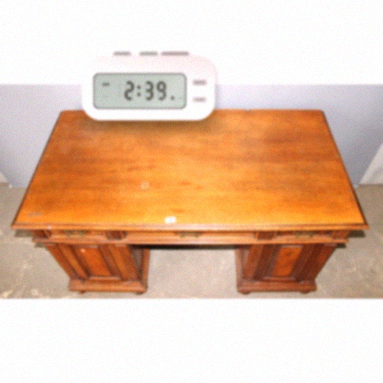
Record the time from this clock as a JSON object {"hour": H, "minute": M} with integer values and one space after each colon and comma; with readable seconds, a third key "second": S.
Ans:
{"hour": 2, "minute": 39}
